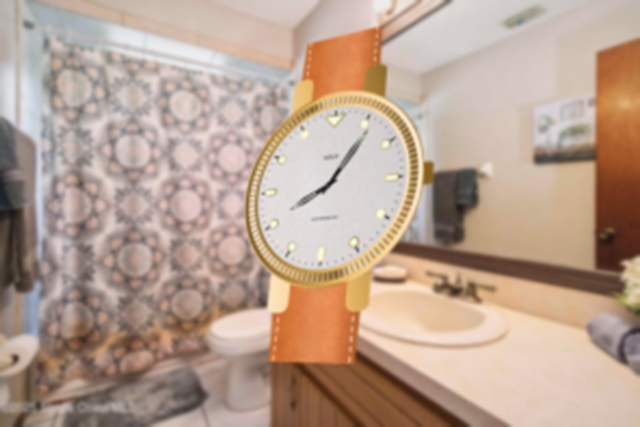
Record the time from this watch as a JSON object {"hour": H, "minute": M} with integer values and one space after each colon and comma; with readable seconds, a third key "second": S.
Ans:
{"hour": 8, "minute": 6}
